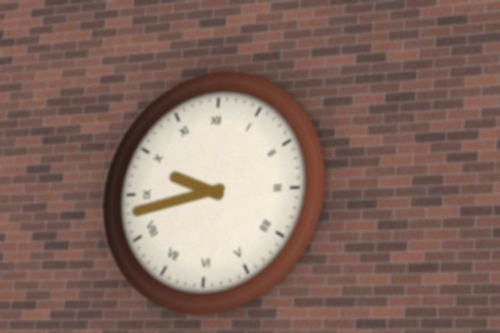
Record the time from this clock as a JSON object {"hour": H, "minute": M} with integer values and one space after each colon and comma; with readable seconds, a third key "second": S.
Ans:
{"hour": 9, "minute": 43}
